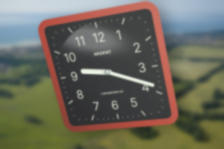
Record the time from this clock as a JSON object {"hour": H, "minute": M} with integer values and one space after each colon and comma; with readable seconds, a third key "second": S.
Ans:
{"hour": 9, "minute": 19}
